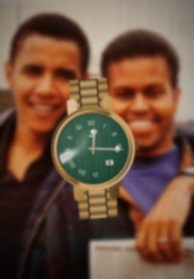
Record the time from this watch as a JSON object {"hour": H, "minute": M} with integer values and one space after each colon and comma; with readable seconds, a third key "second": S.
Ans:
{"hour": 12, "minute": 16}
